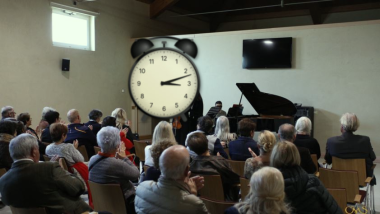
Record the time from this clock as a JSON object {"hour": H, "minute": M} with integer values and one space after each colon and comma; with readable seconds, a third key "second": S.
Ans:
{"hour": 3, "minute": 12}
